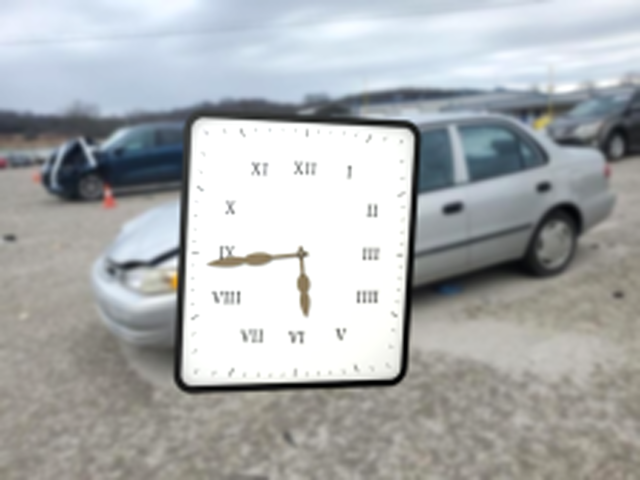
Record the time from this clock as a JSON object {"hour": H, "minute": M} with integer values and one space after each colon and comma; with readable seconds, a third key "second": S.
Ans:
{"hour": 5, "minute": 44}
